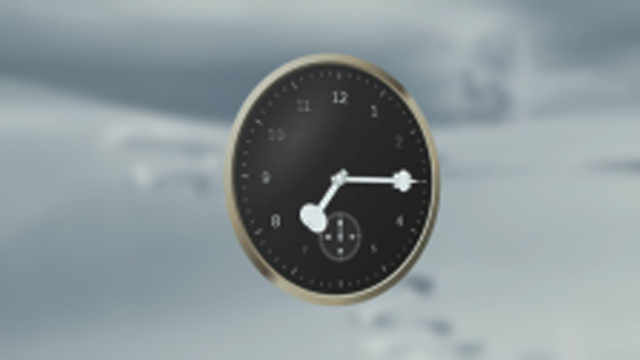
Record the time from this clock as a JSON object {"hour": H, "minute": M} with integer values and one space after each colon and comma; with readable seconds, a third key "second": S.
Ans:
{"hour": 7, "minute": 15}
